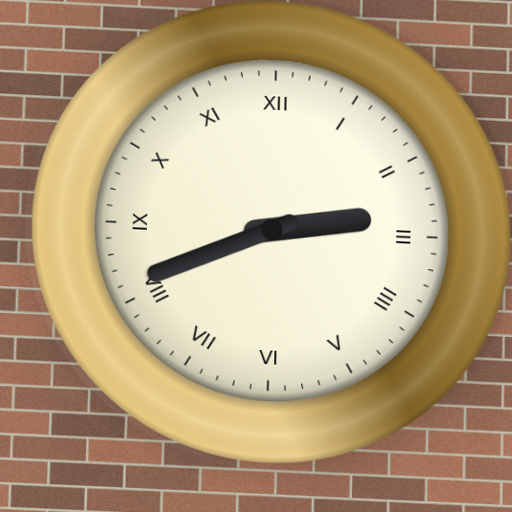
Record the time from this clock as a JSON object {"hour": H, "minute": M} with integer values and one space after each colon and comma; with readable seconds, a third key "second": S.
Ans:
{"hour": 2, "minute": 41}
